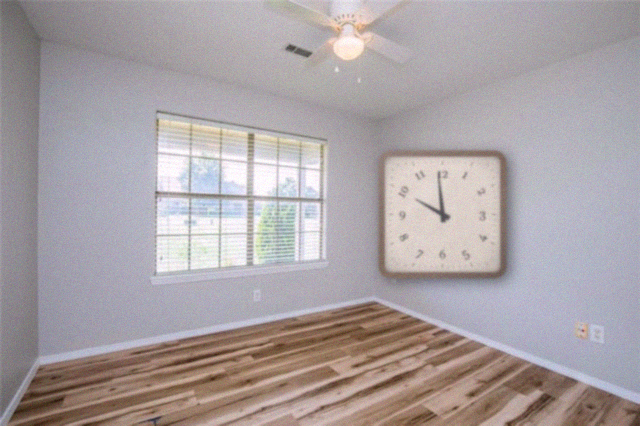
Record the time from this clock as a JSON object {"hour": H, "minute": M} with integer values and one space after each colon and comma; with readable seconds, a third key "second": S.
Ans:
{"hour": 9, "minute": 59}
